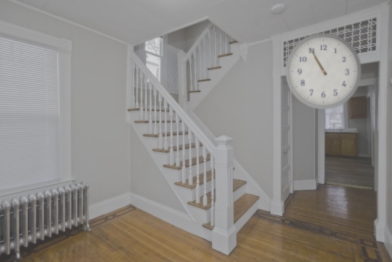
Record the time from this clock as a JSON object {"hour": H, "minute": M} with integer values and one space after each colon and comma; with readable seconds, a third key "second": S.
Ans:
{"hour": 10, "minute": 55}
